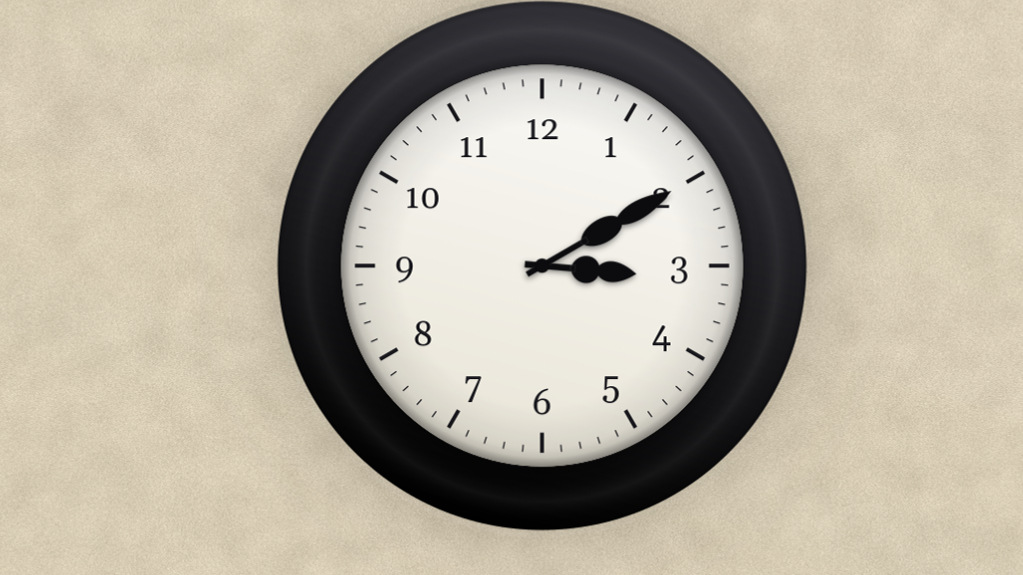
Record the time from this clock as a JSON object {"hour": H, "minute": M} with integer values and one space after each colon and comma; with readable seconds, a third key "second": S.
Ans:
{"hour": 3, "minute": 10}
